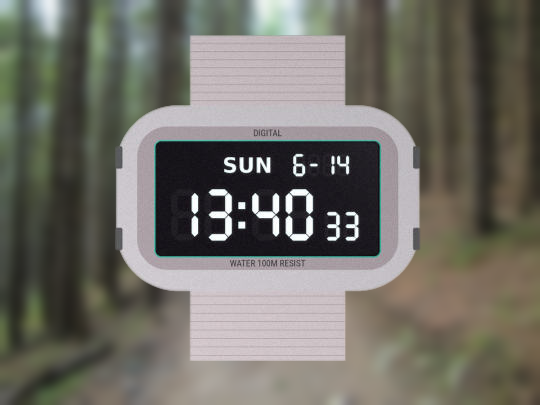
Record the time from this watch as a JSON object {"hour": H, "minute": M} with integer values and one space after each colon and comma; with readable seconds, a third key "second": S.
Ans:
{"hour": 13, "minute": 40, "second": 33}
